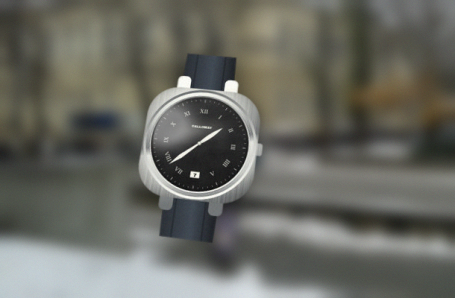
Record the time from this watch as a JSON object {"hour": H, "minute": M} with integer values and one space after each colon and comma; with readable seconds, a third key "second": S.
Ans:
{"hour": 1, "minute": 38}
